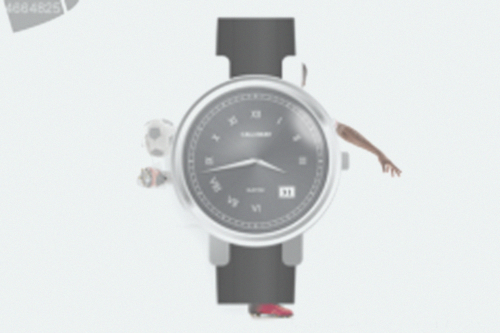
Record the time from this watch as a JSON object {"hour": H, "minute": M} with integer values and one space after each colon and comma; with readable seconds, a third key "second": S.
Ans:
{"hour": 3, "minute": 43}
